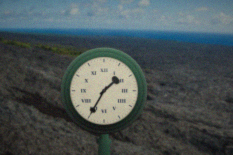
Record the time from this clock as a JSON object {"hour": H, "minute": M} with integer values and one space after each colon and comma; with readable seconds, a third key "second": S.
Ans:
{"hour": 1, "minute": 35}
